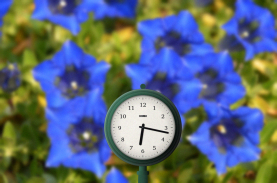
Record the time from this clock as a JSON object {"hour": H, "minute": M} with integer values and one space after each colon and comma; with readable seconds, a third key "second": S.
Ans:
{"hour": 6, "minute": 17}
